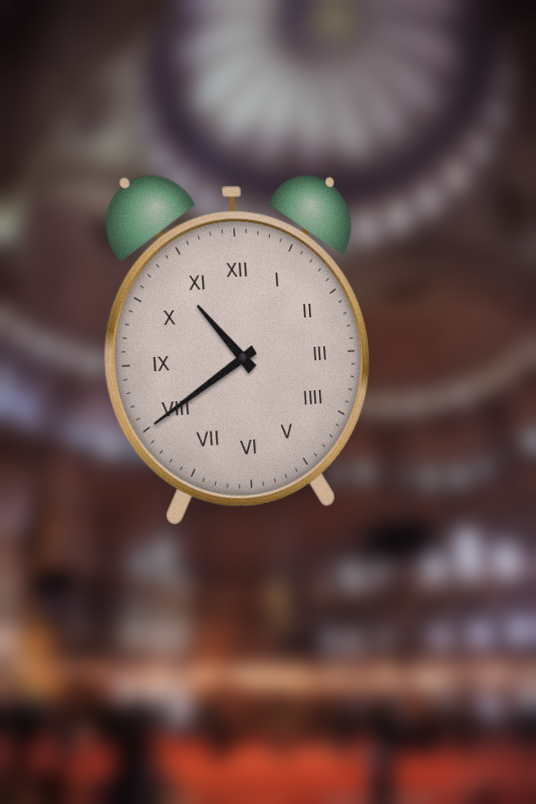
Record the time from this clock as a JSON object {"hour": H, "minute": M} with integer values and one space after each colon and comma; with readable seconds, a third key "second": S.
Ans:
{"hour": 10, "minute": 40}
